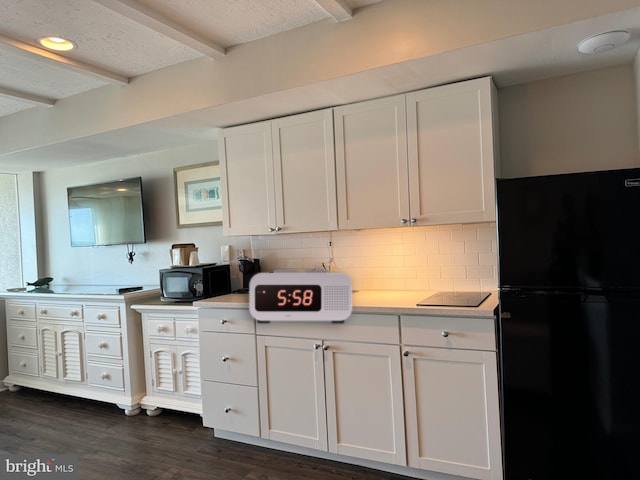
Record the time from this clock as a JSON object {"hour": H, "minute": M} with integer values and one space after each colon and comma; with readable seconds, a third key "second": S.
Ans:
{"hour": 5, "minute": 58}
